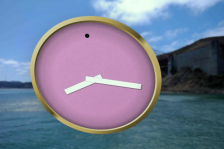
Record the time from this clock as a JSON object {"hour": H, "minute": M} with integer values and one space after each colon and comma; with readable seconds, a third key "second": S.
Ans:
{"hour": 8, "minute": 17}
